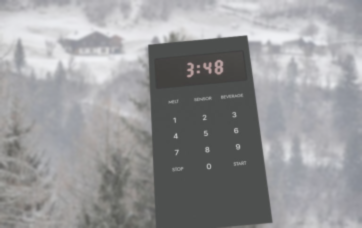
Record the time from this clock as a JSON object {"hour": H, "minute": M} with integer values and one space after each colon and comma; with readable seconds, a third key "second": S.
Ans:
{"hour": 3, "minute": 48}
